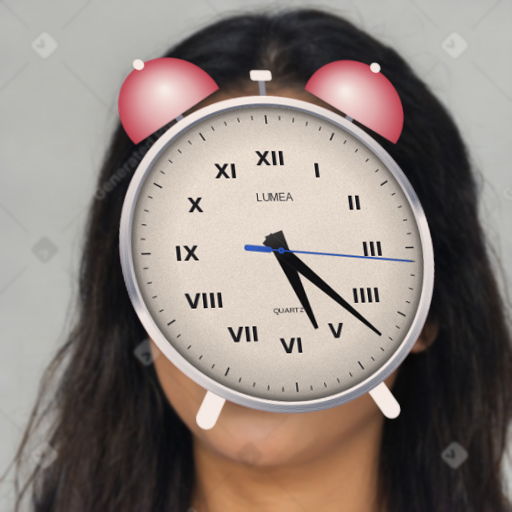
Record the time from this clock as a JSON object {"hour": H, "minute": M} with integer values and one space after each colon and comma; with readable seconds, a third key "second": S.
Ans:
{"hour": 5, "minute": 22, "second": 16}
